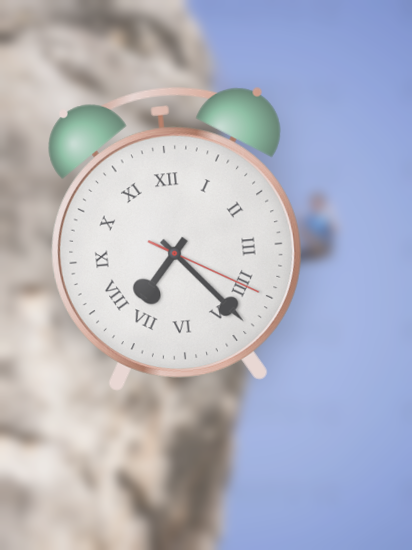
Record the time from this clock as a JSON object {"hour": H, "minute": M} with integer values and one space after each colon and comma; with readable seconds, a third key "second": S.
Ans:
{"hour": 7, "minute": 23, "second": 20}
